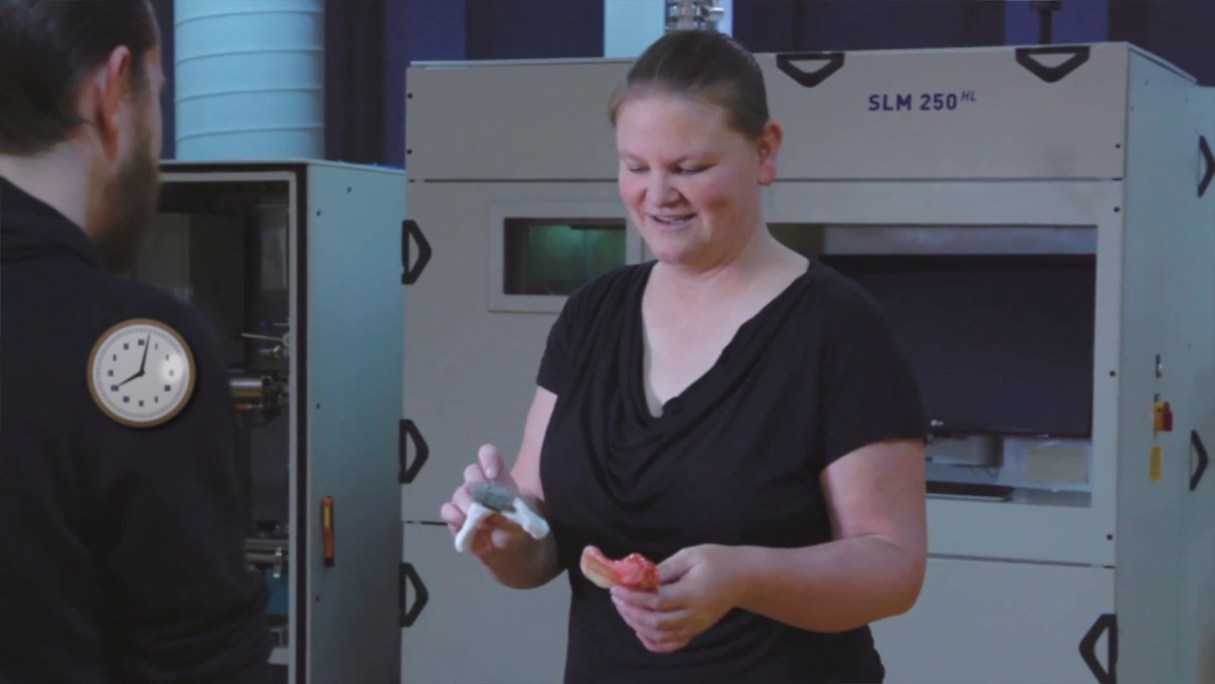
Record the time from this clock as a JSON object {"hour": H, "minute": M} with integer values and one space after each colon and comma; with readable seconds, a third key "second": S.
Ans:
{"hour": 8, "minute": 2}
